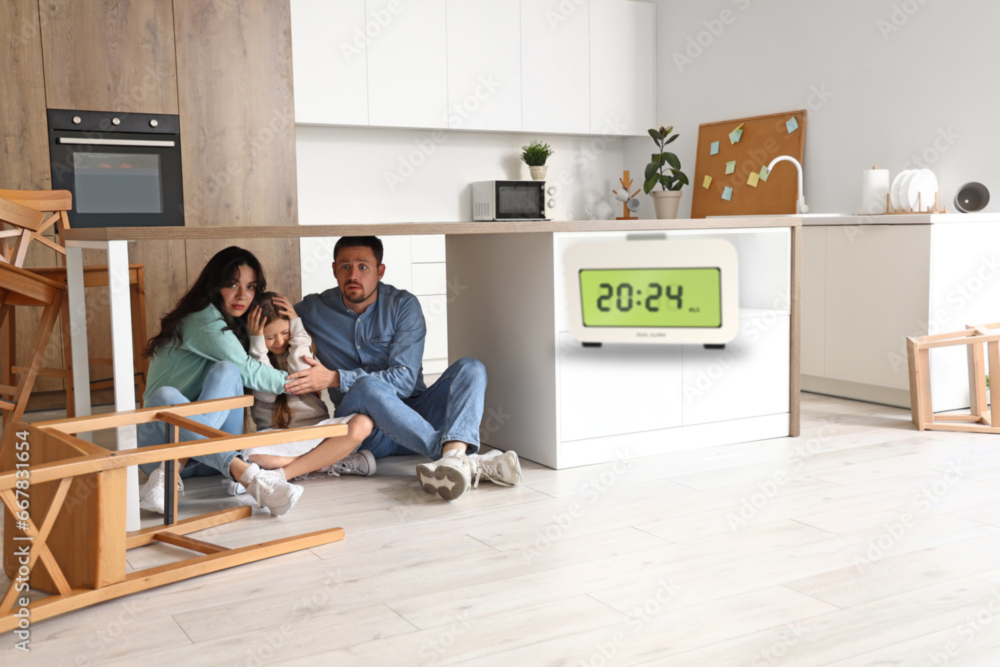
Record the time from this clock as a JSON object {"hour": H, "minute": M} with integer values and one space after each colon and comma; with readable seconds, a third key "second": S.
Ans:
{"hour": 20, "minute": 24}
